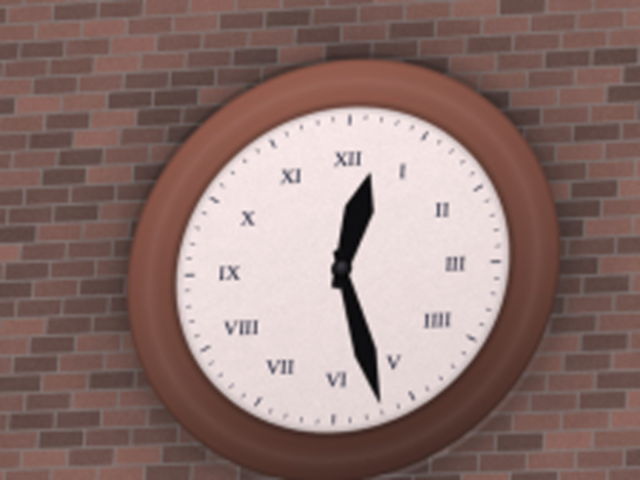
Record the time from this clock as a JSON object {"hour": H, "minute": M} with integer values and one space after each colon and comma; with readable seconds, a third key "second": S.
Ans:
{"hour": 12, "minute": 27}
